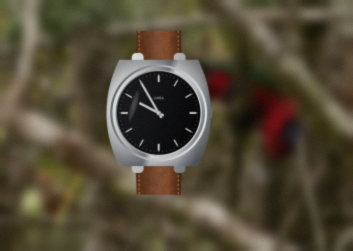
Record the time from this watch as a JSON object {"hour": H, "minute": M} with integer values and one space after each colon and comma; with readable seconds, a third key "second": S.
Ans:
{"hour": 9, "minute": 55}
